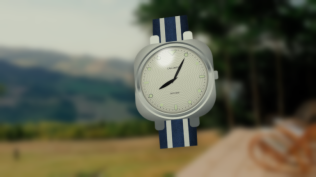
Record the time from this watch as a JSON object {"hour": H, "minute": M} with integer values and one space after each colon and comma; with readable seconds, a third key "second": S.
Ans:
{"hour": 8, "minute": 5}
